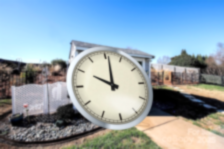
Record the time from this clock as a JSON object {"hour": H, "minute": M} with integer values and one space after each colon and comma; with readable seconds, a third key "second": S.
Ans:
{"hour": 10, "minute": 1}
